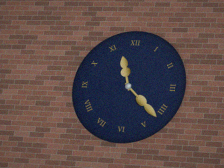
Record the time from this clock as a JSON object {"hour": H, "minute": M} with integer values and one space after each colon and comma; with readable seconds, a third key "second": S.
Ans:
{"hour": 11, "minute": 22}
